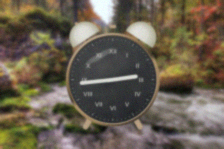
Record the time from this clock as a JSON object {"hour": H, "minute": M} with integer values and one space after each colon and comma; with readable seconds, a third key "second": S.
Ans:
{"hour": 2, "minute": 44}
